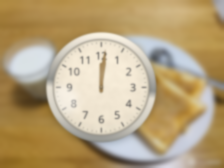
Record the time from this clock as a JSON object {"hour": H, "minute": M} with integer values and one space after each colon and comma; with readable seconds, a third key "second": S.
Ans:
{"hour": 12, "minute": 1}
